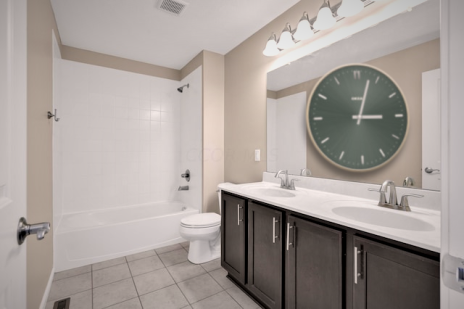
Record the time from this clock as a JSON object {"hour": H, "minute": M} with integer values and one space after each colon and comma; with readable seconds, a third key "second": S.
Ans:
{"hour": 3, "minute": 3}
